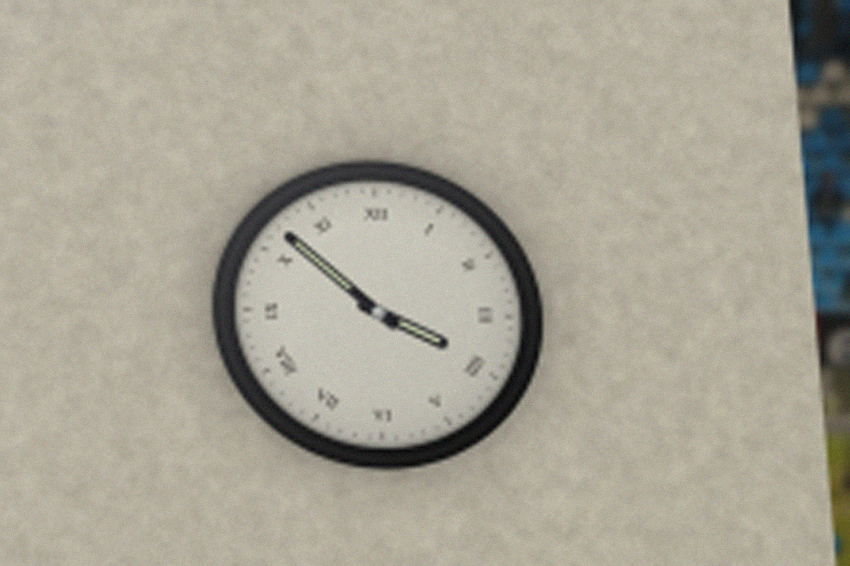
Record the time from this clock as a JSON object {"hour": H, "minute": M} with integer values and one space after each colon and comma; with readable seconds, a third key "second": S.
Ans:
{"hour": 3, "minute": 52}
